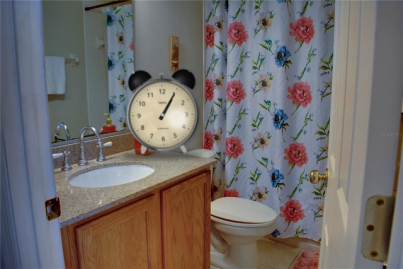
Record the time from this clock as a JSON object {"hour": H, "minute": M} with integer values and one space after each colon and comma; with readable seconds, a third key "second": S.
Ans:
{"hour": 1, "minute": 5}
